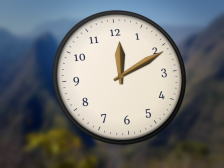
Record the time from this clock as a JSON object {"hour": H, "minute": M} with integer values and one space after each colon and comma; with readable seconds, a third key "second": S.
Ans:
{"hour": 12, "minute": 11}
